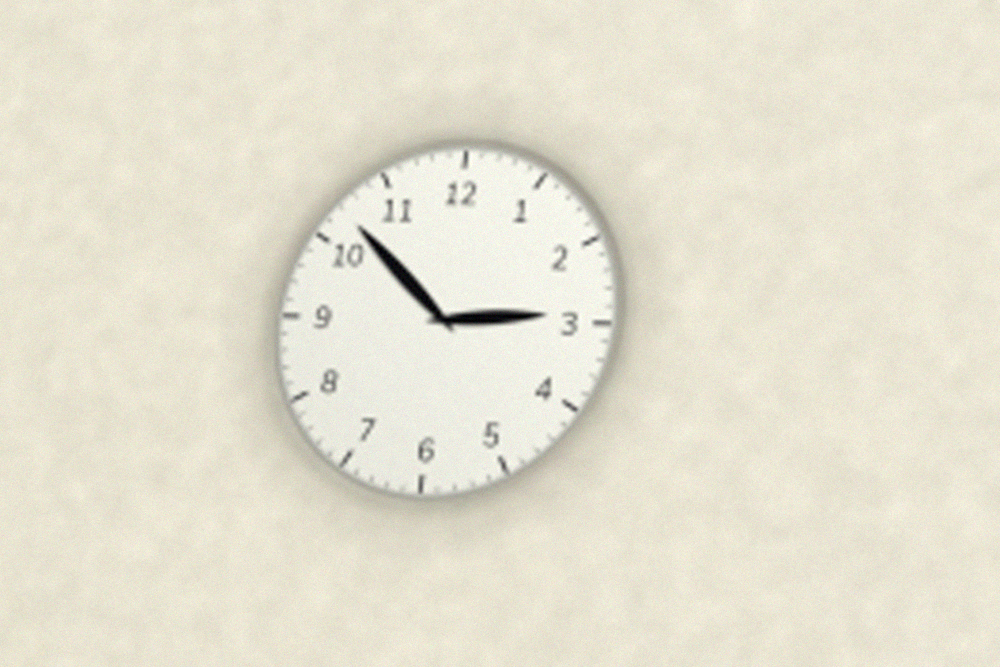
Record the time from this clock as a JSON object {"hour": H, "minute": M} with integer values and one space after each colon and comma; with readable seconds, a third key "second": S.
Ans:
{"hour": 2, "minute": 52}
